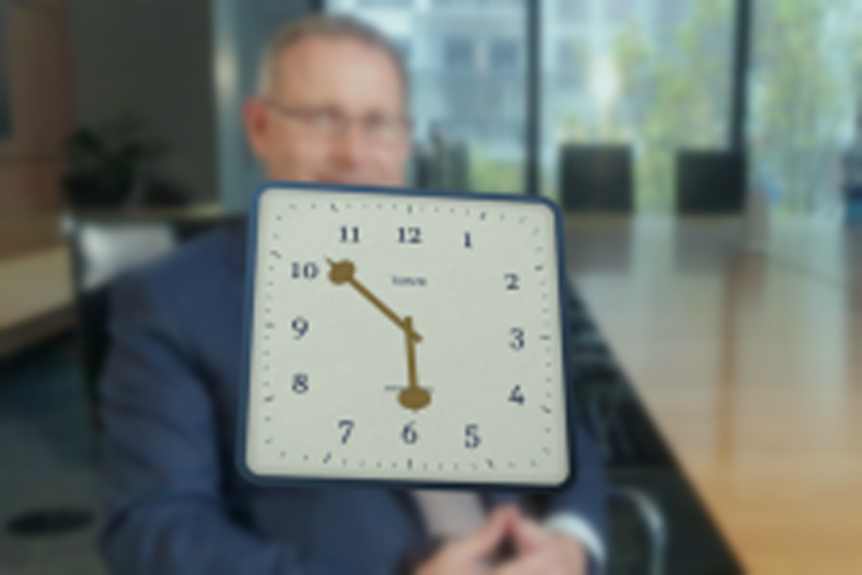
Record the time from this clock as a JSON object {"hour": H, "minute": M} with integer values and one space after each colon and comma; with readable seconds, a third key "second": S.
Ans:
{"hour": 5, "minute": 52}
